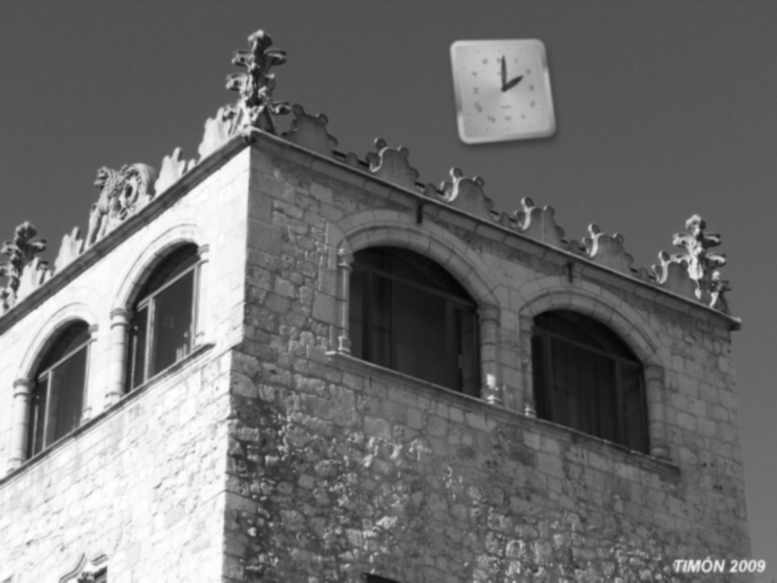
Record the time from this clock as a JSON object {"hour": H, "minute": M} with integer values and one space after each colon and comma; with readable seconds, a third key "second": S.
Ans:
{"hour": 2, "minute": 1}
